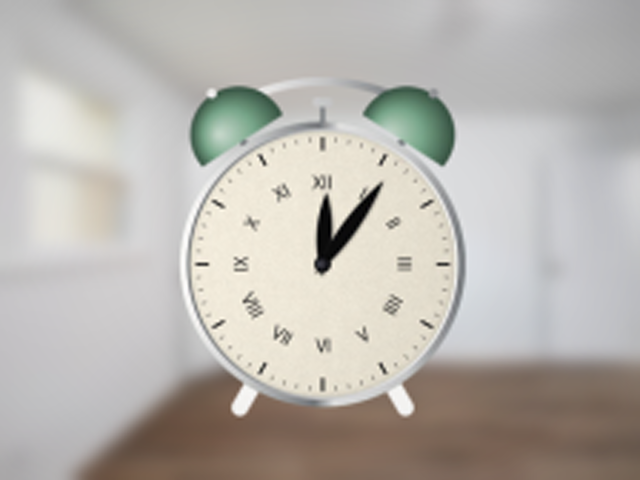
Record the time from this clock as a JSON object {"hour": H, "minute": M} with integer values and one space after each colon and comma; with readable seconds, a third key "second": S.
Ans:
{"hour": 12, "minute": 6}
